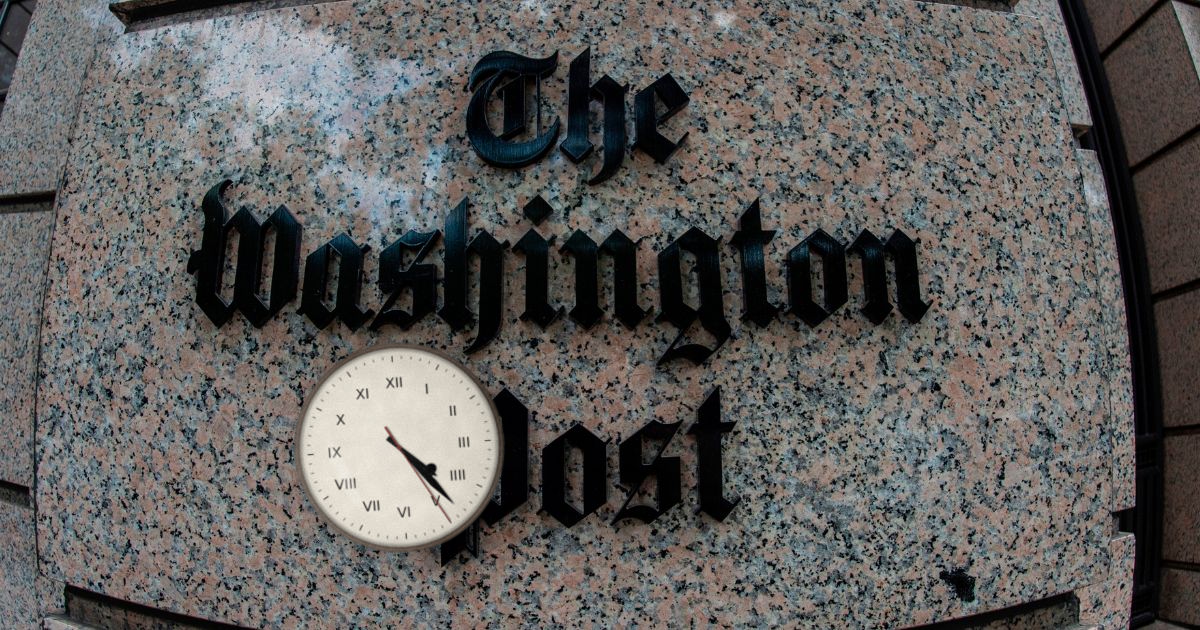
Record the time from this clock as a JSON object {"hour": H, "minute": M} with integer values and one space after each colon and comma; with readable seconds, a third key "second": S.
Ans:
{"hour": 4, "minute": 23, "second": 25}
